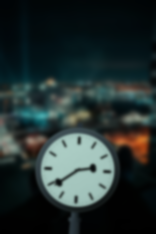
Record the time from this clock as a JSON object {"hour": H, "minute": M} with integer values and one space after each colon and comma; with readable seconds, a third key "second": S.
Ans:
{"hour": 2, "minute": 39}
